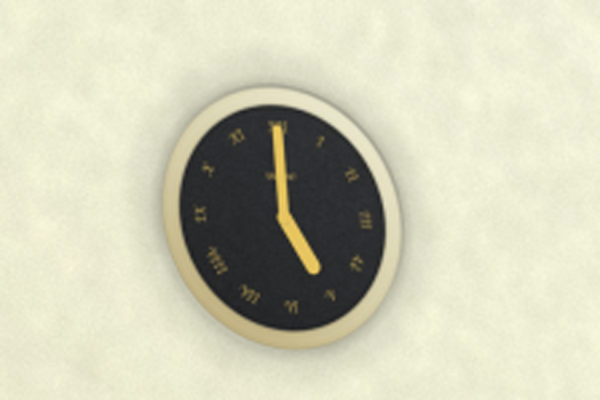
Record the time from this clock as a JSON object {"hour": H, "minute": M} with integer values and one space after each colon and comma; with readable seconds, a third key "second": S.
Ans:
{"hour": 5, "minute": 0}
